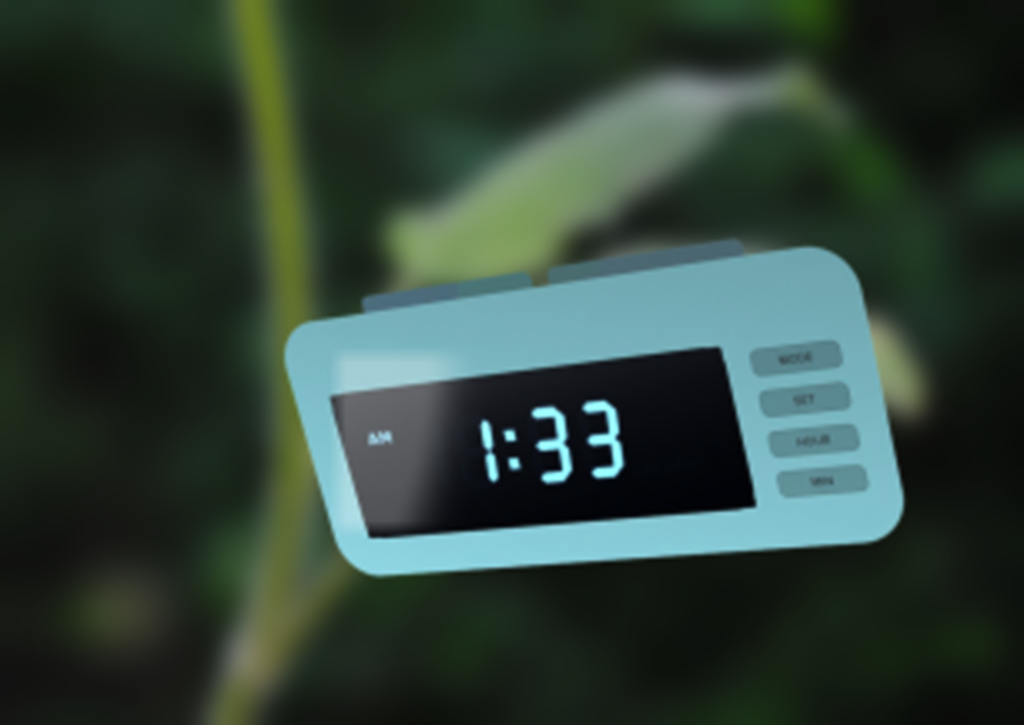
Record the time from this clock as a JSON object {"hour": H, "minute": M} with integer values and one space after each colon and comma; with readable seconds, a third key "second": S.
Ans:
{"hour": 1, "minute": 33}
